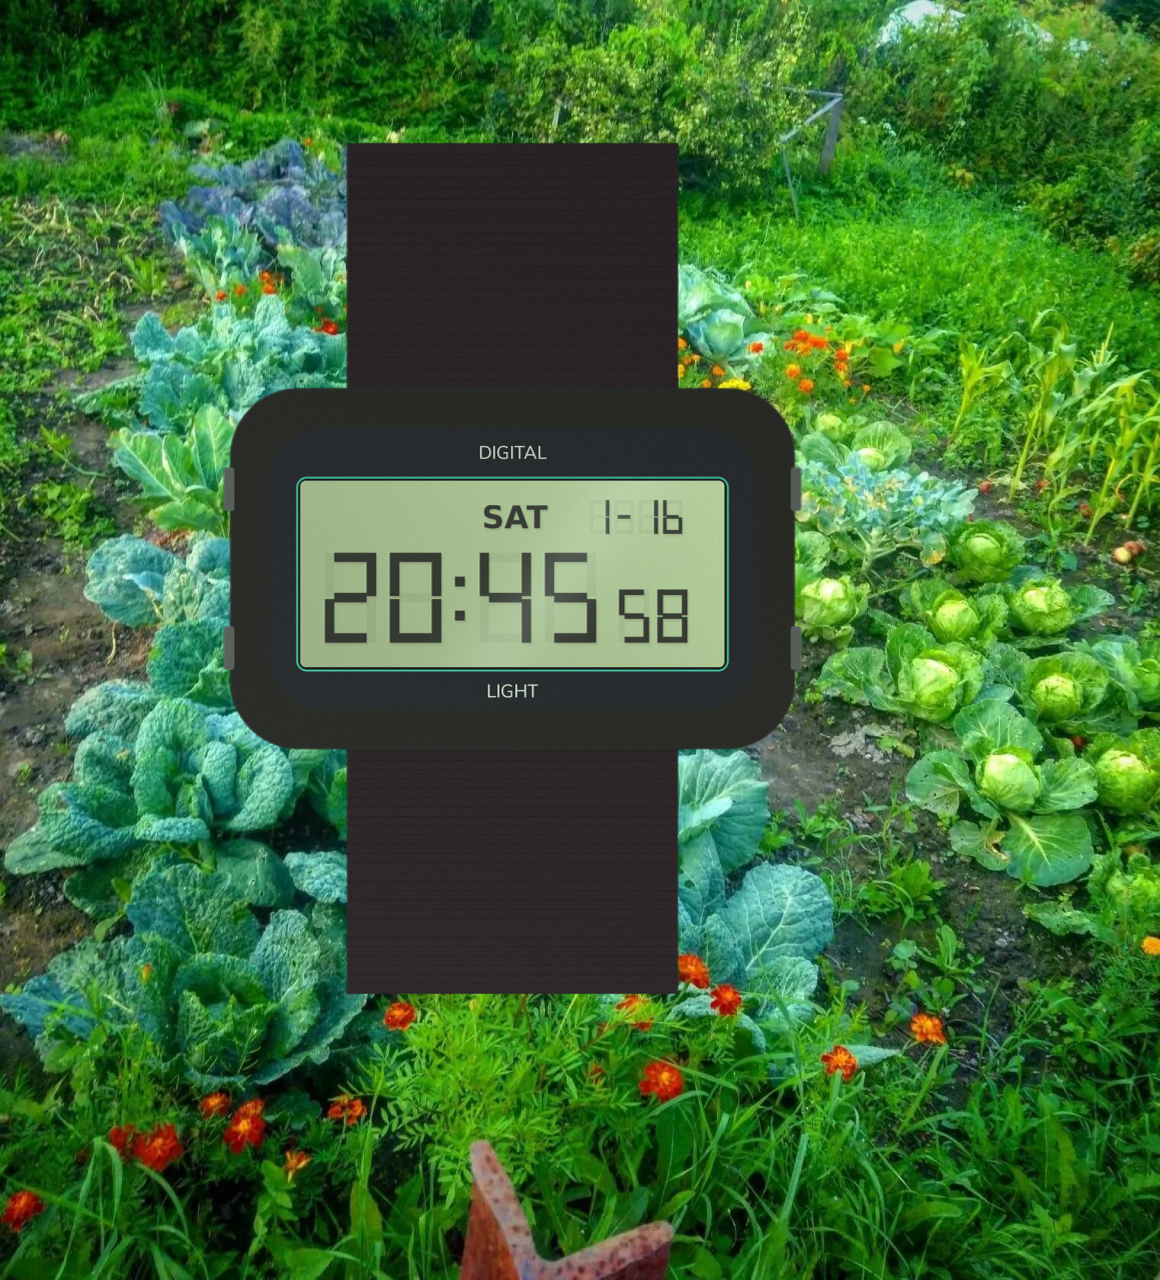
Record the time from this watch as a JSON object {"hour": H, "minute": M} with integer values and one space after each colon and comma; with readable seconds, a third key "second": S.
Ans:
{"hour": 20, "minute": 45, "second": 58}
